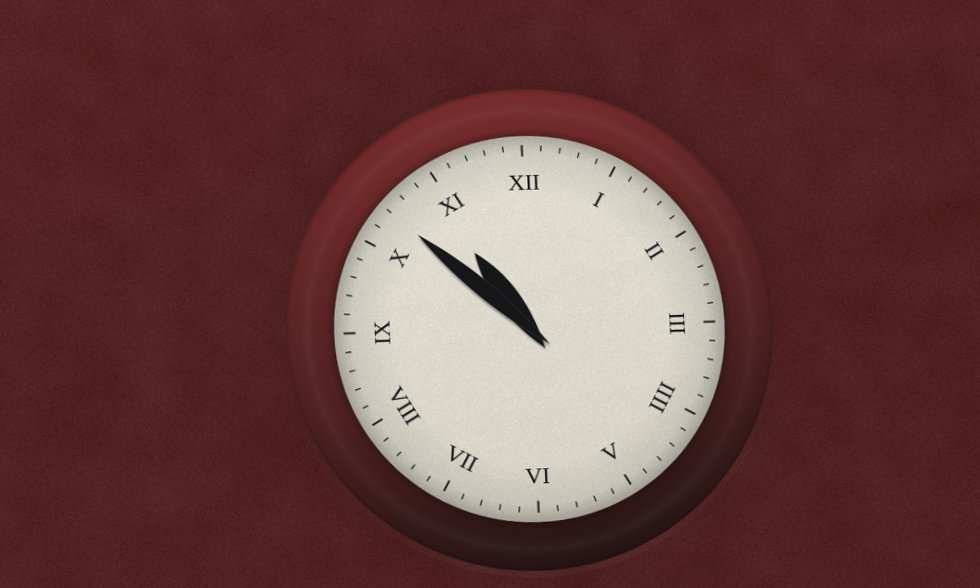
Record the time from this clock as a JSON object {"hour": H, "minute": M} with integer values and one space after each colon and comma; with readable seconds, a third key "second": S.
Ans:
{"hour": 10, "minute": 52}
